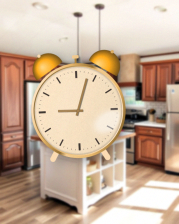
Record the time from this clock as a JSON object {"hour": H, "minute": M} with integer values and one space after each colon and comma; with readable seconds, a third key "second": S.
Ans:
{"hour": 9, "minute": 3}
